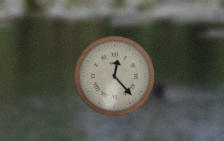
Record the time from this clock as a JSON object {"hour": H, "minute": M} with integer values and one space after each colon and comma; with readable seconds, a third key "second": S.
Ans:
{"hour": 12, "minute": 23}
